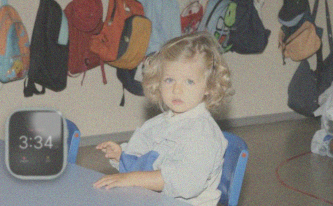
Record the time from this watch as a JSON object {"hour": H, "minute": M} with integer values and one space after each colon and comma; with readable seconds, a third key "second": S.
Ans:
{"hour": 3, "minute": 34}
